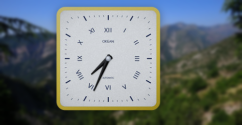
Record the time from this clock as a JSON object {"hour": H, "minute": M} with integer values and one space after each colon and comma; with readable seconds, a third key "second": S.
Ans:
{"hour": 7, "minute": 34}
